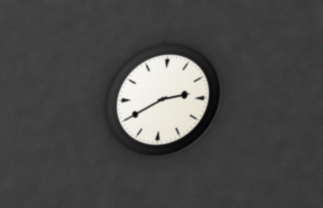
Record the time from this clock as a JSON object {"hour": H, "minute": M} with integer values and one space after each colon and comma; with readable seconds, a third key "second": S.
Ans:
{"hour": 2, "minute": 40}
